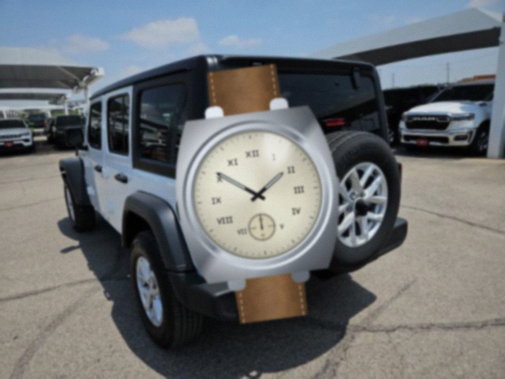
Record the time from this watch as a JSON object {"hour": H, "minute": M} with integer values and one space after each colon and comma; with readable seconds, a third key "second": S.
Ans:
{"hour": 1, "minute": 51}
